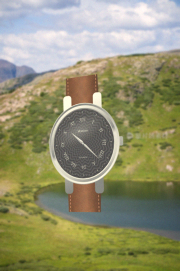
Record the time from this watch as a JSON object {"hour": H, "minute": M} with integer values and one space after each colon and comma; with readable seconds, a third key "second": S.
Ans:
{"hour": 10, "minute": 22}
